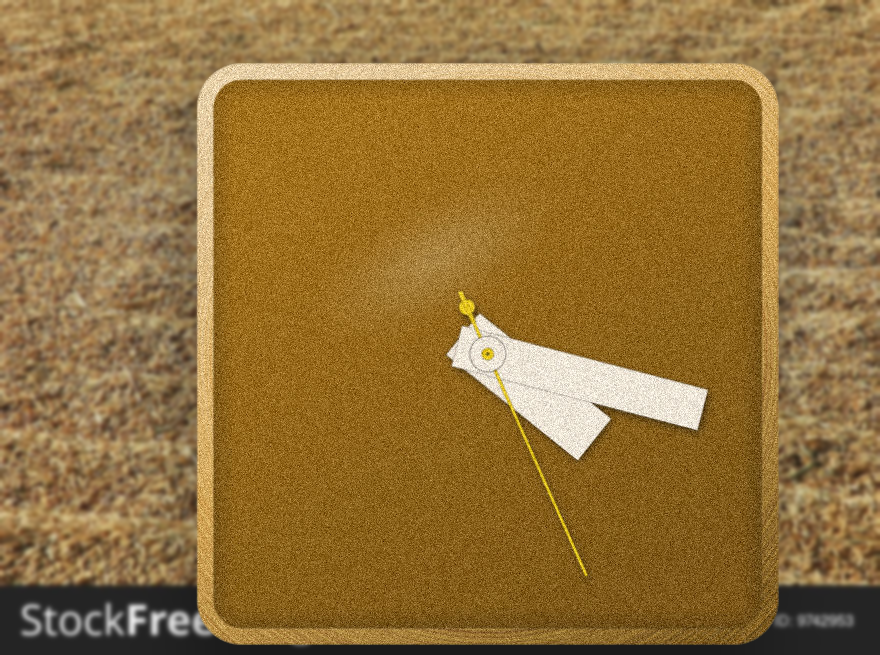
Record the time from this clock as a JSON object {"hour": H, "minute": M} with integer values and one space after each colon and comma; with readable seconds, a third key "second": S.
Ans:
{"hour": 4, "minute": 17, "second": 26}
